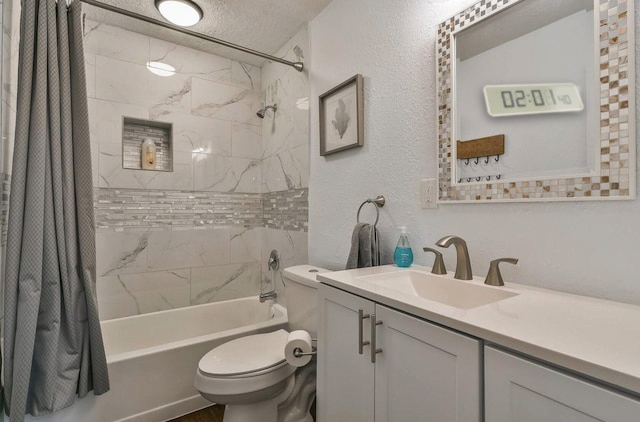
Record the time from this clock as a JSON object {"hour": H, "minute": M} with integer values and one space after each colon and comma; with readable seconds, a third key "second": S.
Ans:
{"hour": 2, "minute": 1}
